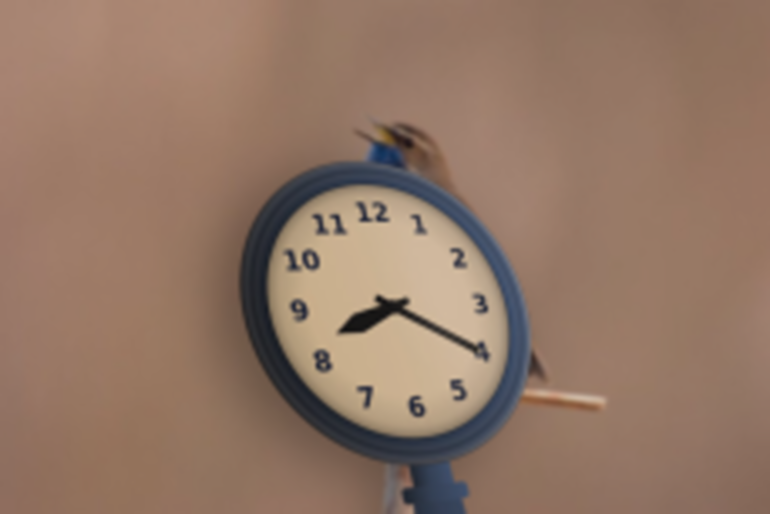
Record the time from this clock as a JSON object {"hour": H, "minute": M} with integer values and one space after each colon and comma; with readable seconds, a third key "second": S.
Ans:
{"hour": 8, "minute": 20}
